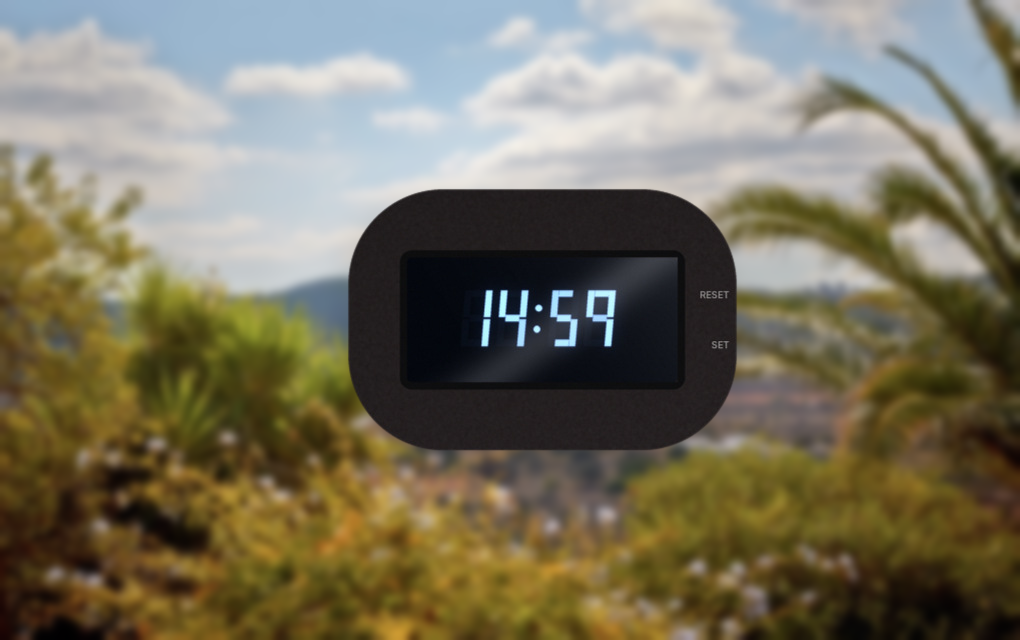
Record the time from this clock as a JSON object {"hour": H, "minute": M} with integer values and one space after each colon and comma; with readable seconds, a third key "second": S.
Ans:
{"hour": 14, "minute": 59}
